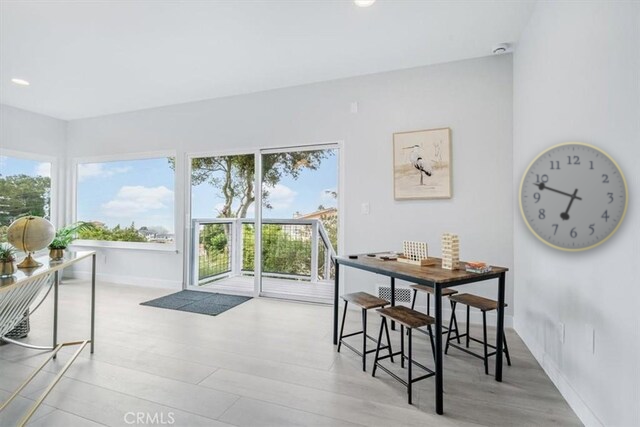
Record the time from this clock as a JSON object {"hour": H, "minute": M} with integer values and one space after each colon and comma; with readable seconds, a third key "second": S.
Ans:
{"hour": 6, "minute": 48}
